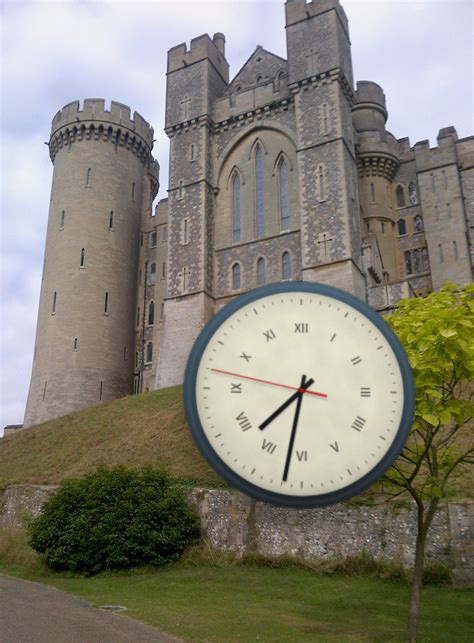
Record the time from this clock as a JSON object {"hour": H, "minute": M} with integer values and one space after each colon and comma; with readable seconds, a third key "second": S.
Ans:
{"hour": 7, "minute": 31, "second": 47}
